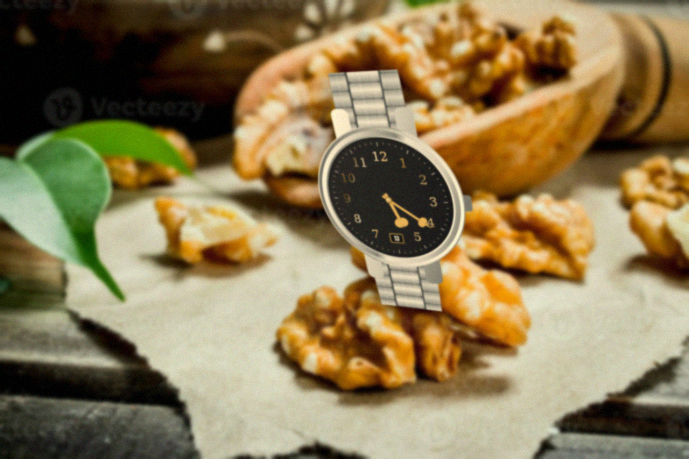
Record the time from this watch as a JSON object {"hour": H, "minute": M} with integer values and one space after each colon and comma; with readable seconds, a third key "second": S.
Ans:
{"hour": 5, "minute": 21}
